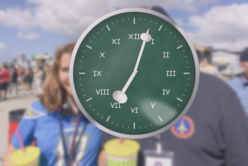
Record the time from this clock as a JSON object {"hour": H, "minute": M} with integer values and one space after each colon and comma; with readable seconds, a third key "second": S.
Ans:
{"hour": 7, "minute": 3}
